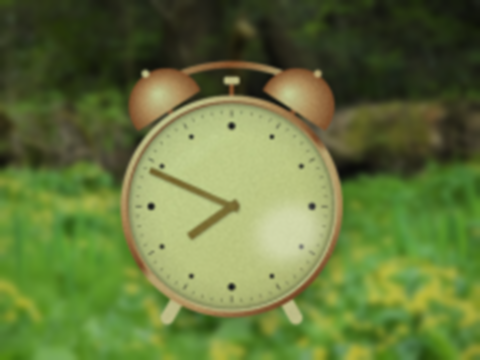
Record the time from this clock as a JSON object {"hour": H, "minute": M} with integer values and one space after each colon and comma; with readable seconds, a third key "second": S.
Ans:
{"hour": 7, "minute": 49}
